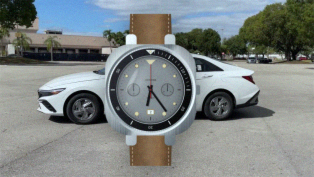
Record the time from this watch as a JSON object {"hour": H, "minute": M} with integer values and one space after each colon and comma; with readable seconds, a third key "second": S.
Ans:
{"hour": 6, "minute": 24}
